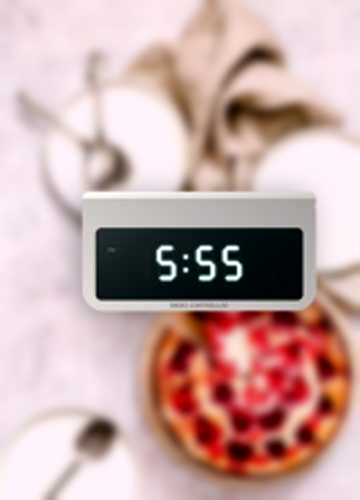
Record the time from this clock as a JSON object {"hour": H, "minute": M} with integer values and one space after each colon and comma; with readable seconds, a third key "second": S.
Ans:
{"hour": 5, "minute": 55}
